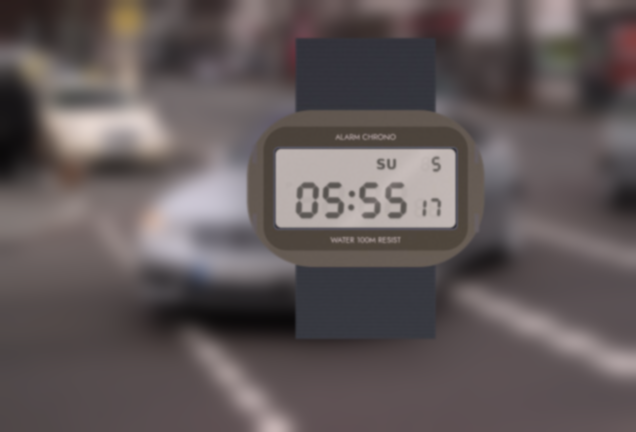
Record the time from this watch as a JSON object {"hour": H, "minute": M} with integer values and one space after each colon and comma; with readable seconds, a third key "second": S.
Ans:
{"hour": 5, "minute": 55, "second": 17}
